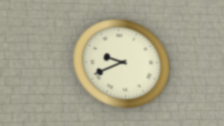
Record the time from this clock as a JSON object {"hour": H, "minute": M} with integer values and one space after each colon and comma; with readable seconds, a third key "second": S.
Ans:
{"hour": 9, "minute": 41}
